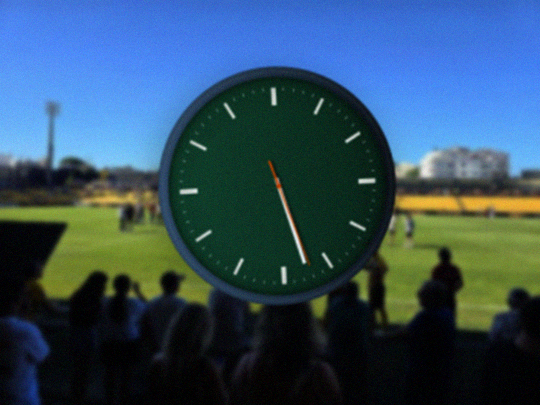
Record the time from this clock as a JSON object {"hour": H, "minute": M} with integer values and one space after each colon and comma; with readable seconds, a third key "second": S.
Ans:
{"hour": 5, "minute": 27, "second": 27}
